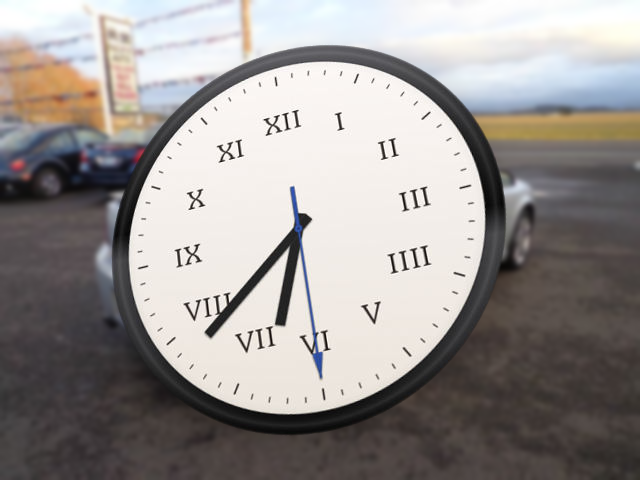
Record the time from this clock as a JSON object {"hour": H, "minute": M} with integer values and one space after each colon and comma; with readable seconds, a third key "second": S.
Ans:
{"hour": 6, "minute": 38, "second": 30}
